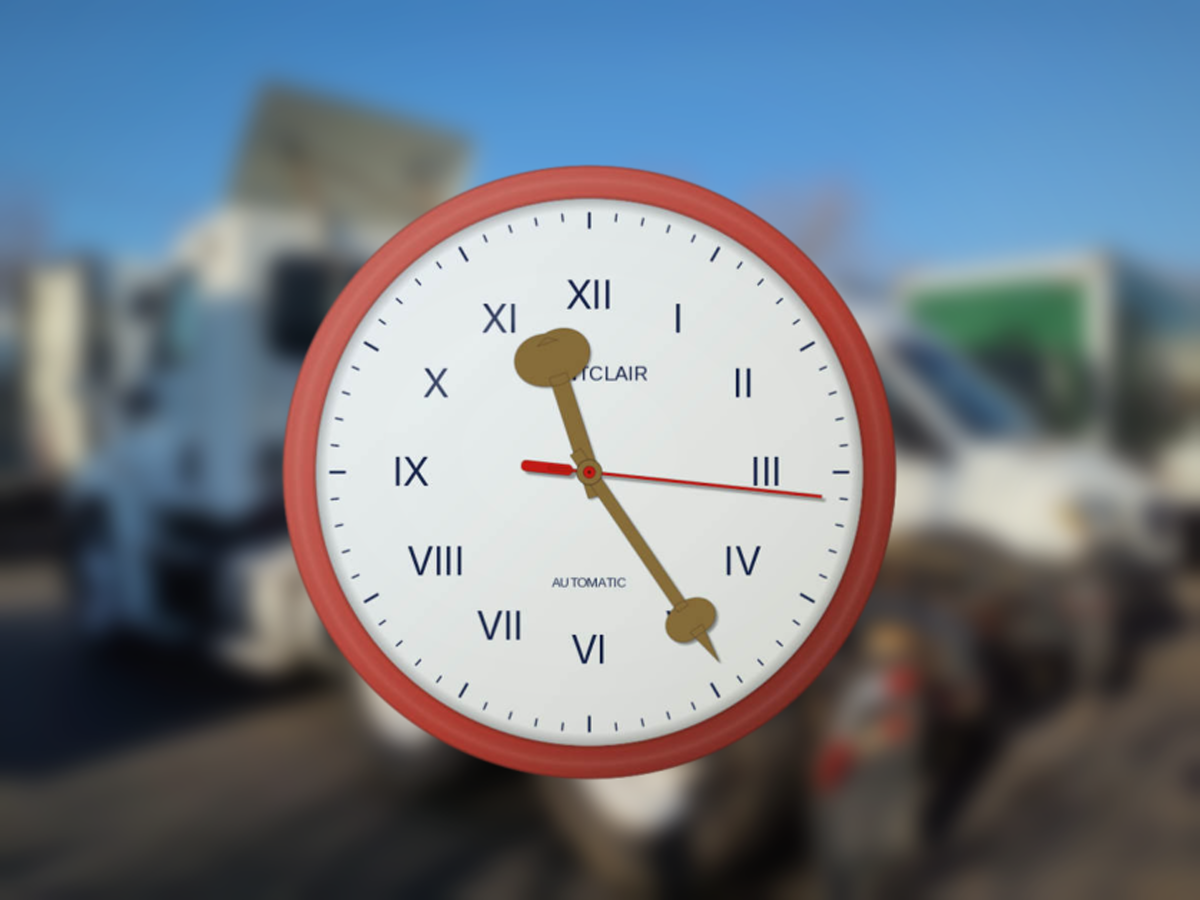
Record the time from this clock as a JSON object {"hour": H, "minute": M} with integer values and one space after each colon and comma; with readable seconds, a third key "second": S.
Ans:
{"hour": 11, "minute": 24, "second": 16}
